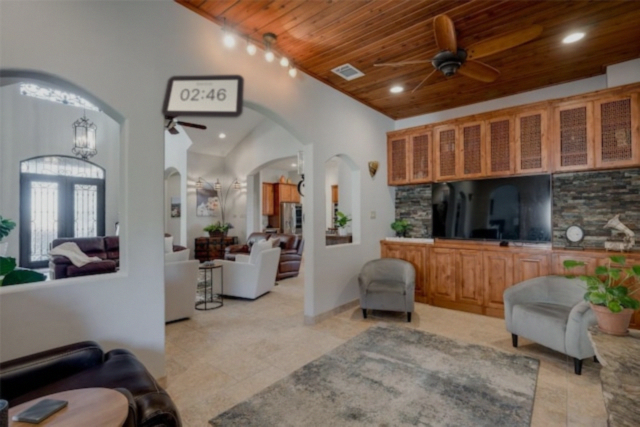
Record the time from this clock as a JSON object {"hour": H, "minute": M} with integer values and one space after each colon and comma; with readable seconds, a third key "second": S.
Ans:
{"hour": 2, "minute": 46}
